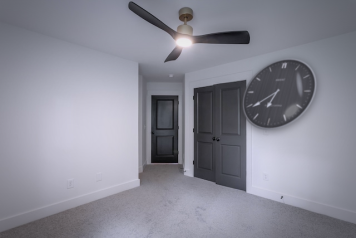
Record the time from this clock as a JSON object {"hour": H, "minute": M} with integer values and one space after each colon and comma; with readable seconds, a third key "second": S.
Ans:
{"hour": 6, "minute": 39}
